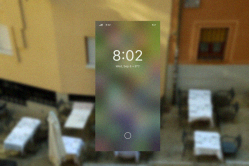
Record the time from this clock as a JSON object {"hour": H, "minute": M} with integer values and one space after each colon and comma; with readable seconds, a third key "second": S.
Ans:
{"hour": 8, "minute": 2}
